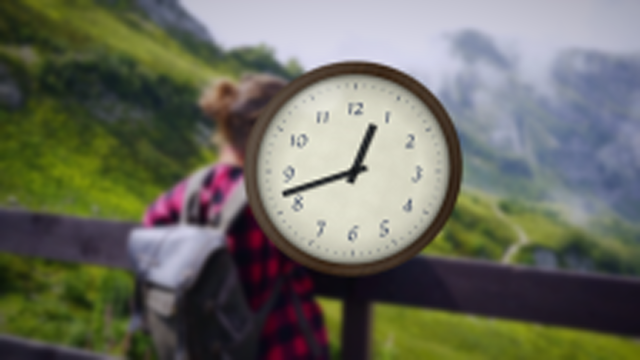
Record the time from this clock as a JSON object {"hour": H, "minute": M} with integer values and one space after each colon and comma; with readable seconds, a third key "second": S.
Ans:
{"hour": 12, "minute": 42}
